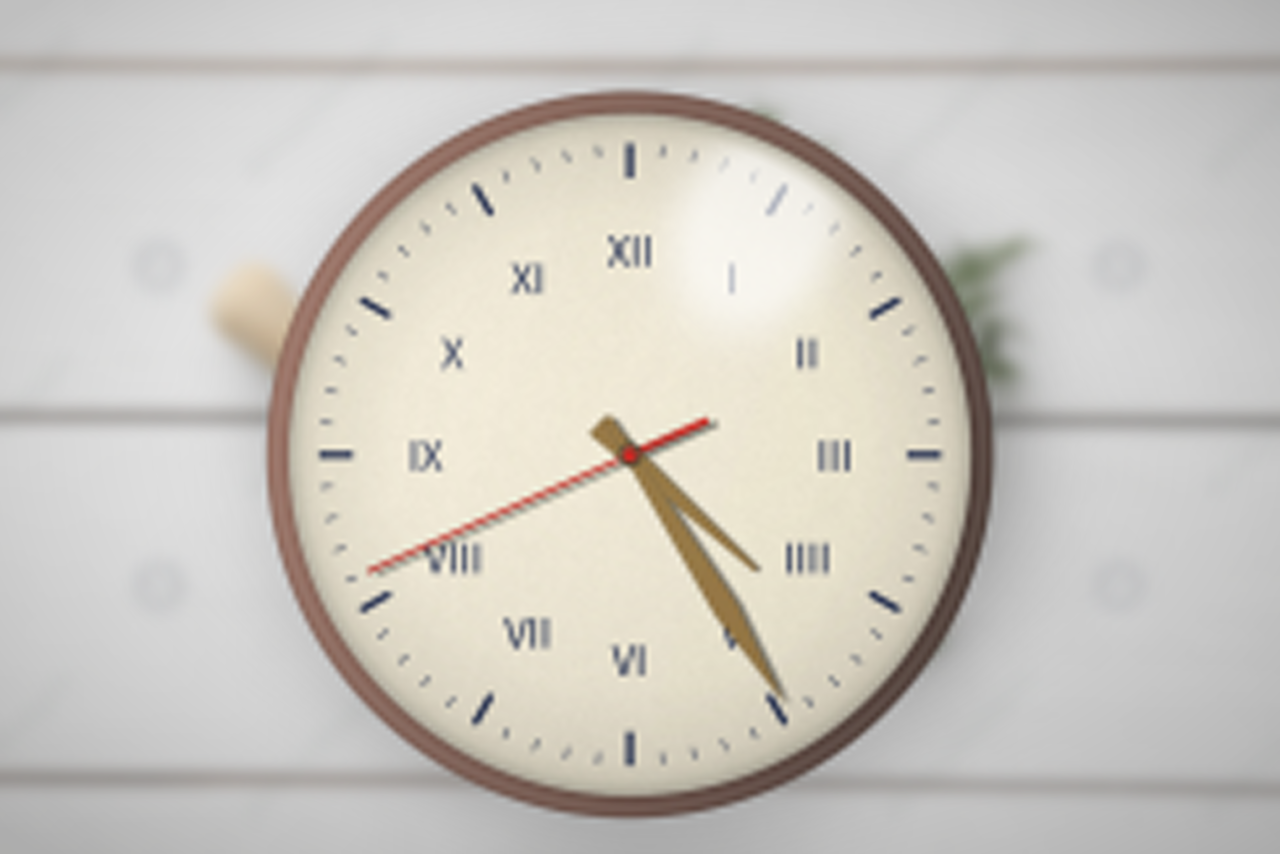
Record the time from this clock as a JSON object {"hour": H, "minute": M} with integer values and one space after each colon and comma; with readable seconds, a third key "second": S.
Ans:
{"hour": 4, "minute": 24, "second": 41}
